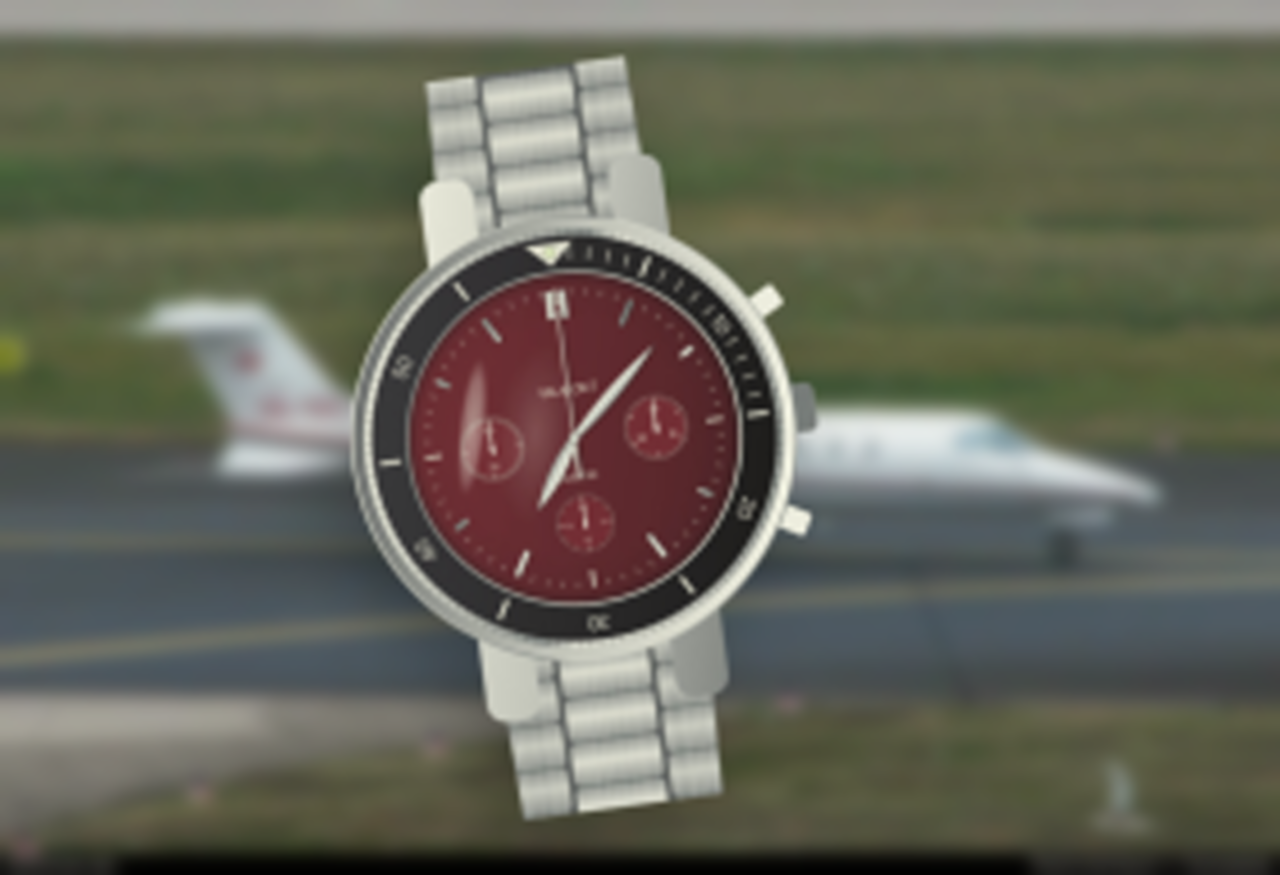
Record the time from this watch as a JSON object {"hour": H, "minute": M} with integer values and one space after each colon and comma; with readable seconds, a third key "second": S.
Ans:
{"hour": 7, "minute": 8}
